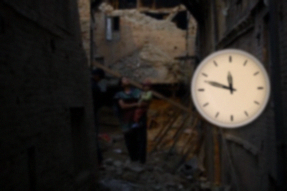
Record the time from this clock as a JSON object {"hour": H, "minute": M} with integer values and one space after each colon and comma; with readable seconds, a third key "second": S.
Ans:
{"hour": 11, "minute": 48}
